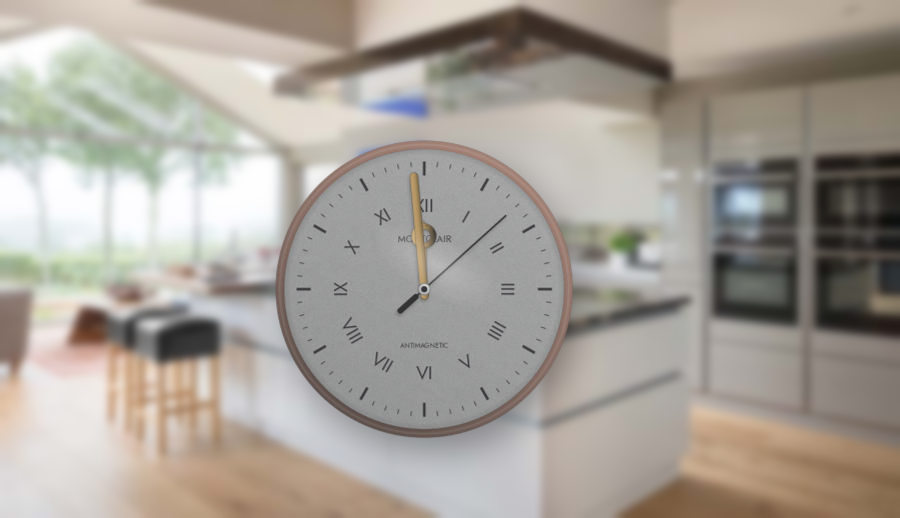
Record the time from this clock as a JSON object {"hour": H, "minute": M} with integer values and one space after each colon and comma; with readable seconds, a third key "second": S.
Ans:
{"hour": 11, "minute": 59, "second": 8}
